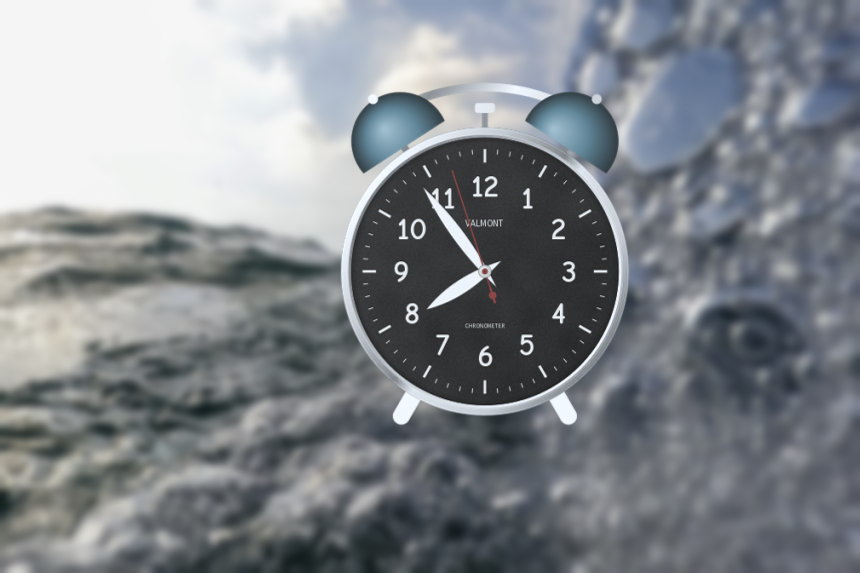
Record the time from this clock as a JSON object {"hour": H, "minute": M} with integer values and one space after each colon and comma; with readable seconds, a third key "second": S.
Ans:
{"hour": 7, "minute": 53, "second": 57}
